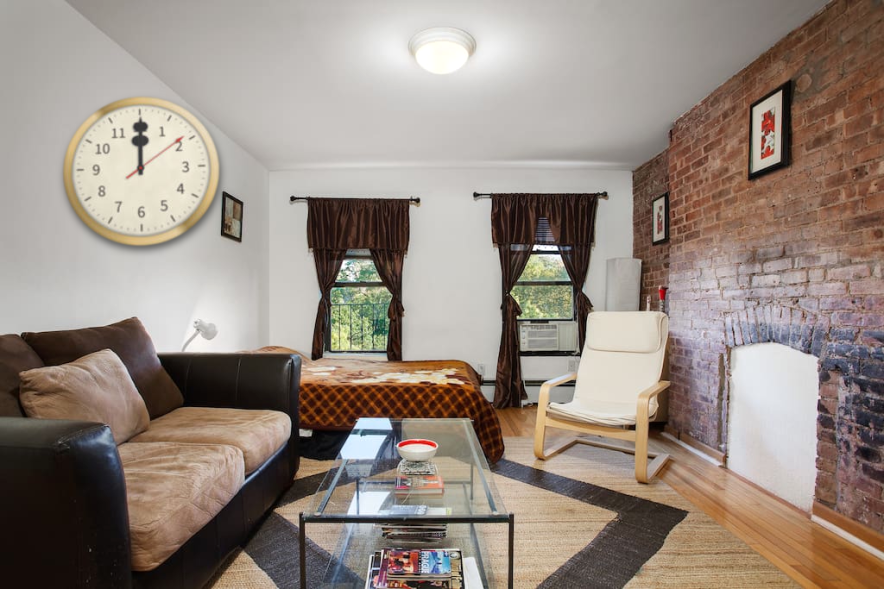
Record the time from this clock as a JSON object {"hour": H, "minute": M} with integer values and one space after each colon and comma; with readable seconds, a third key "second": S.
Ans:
{"hour": 12, "minute": 0, "second": 9}
